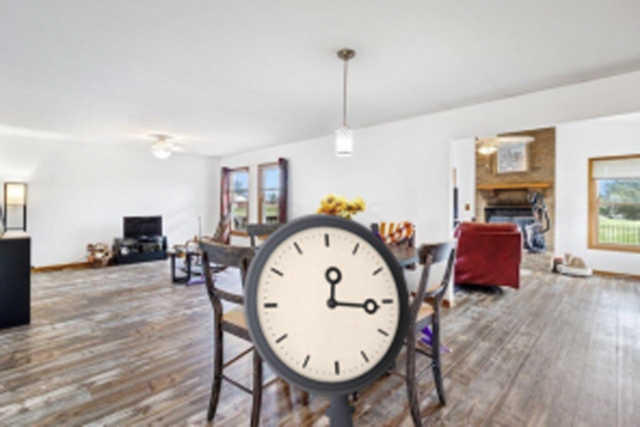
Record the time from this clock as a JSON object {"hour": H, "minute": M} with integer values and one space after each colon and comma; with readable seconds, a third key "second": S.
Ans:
{"hour": 12, "minute": 16}
